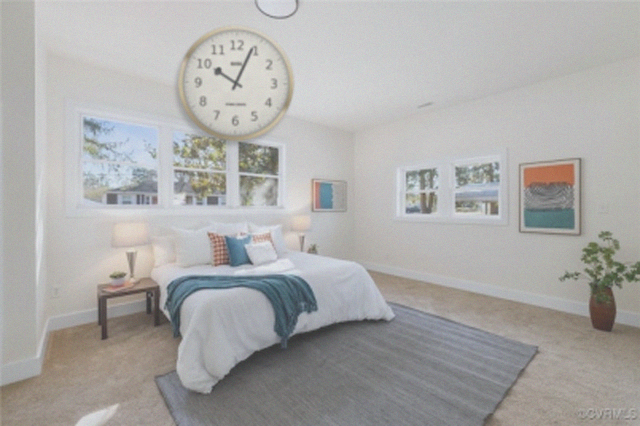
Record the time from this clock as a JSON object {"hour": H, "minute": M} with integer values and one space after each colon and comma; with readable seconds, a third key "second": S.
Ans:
{"hour": 10, "minute": 4}
